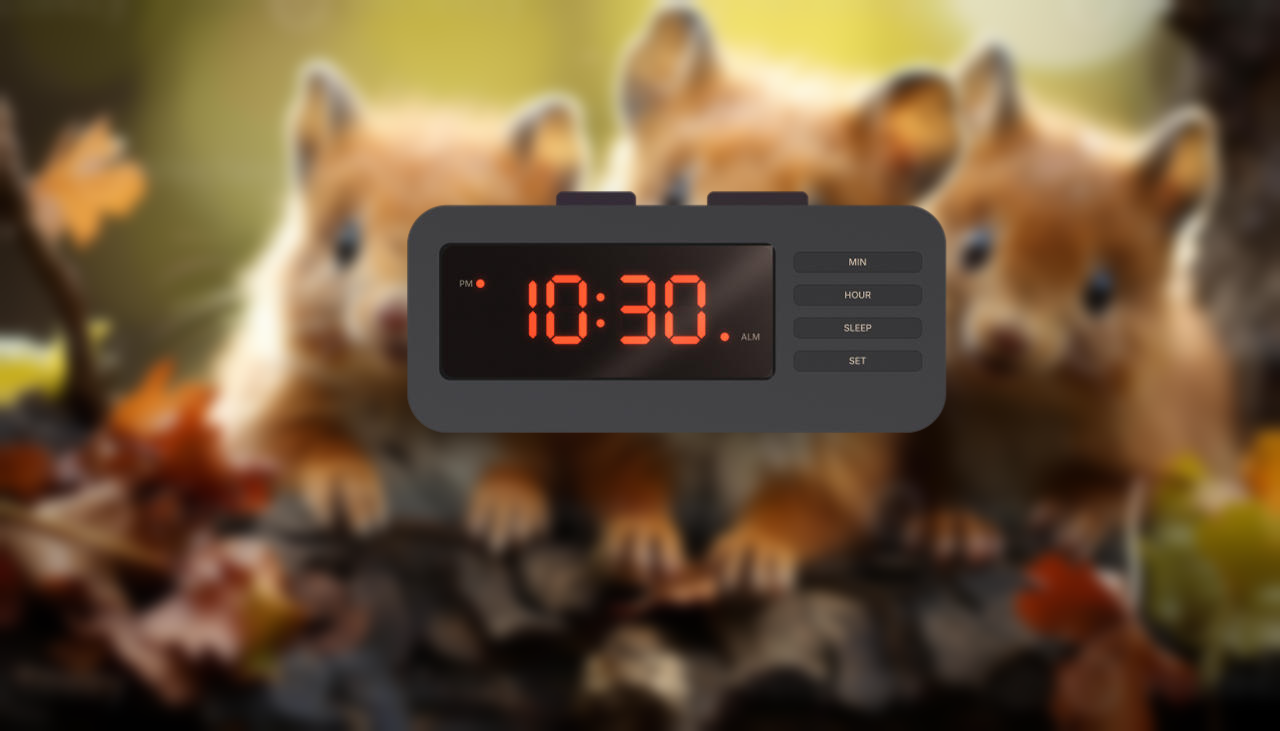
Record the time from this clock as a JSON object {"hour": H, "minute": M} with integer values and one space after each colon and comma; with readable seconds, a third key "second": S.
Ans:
{"hour": 10, "minute": 30}
